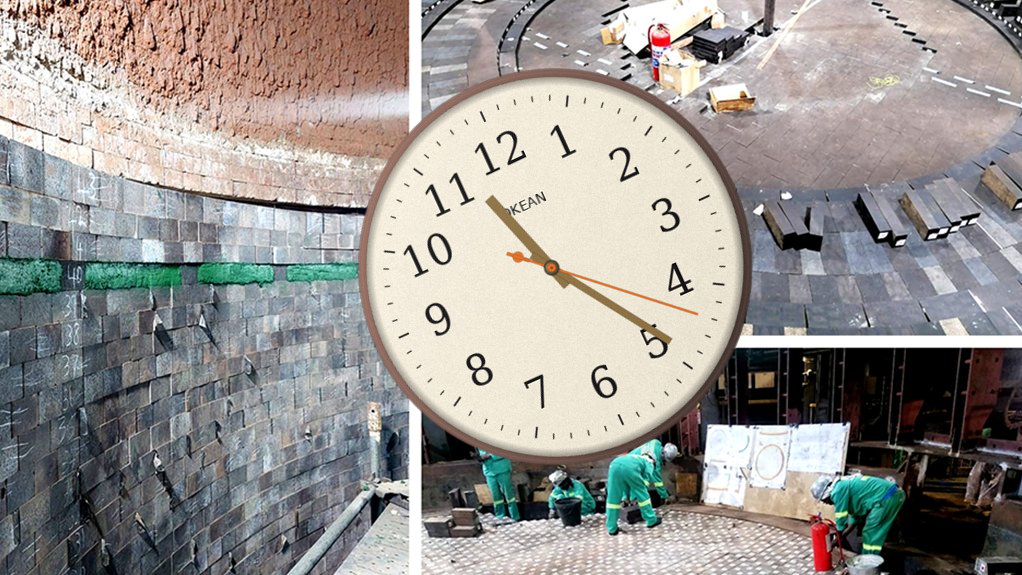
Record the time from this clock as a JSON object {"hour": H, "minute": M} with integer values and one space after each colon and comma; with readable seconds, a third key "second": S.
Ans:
{"hour": 11, "minute": 24, "second": 22}
